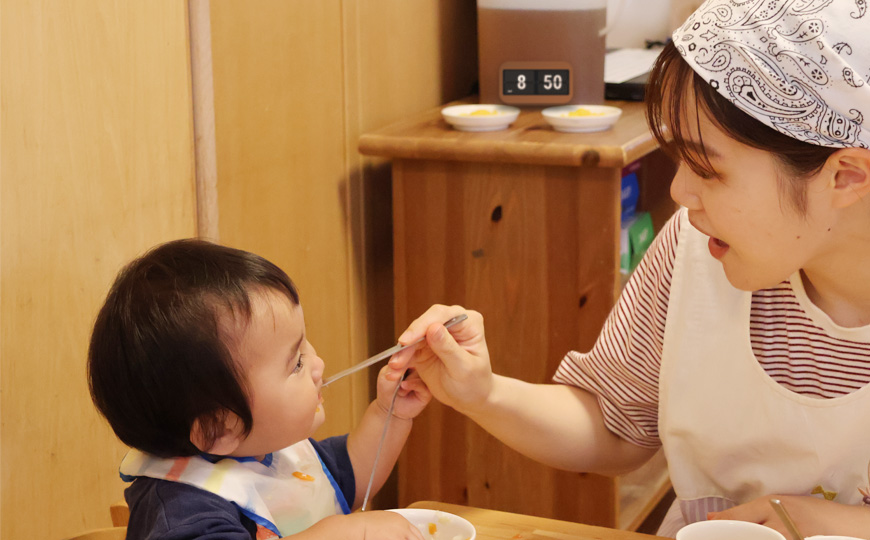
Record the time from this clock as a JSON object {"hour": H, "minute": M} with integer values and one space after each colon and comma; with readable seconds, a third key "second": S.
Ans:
{"hour": 8, "minute": 50}
